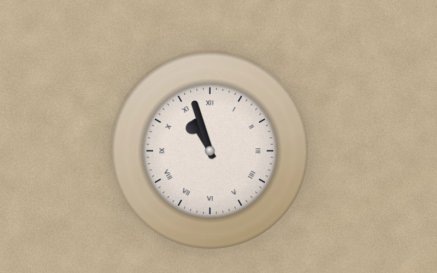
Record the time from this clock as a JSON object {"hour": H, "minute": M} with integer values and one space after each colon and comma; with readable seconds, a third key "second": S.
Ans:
{"hour": 10, "minute": 57}
